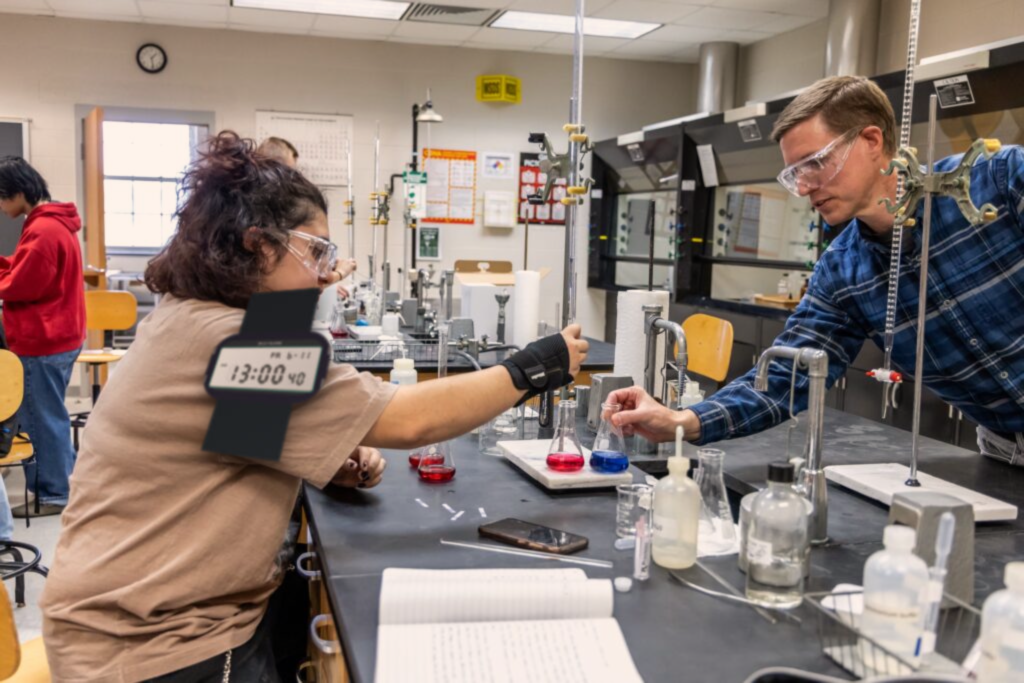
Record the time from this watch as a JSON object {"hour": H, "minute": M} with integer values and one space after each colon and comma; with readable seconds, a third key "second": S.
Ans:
{"hour": 13, "minute": 0, "second": 40}
